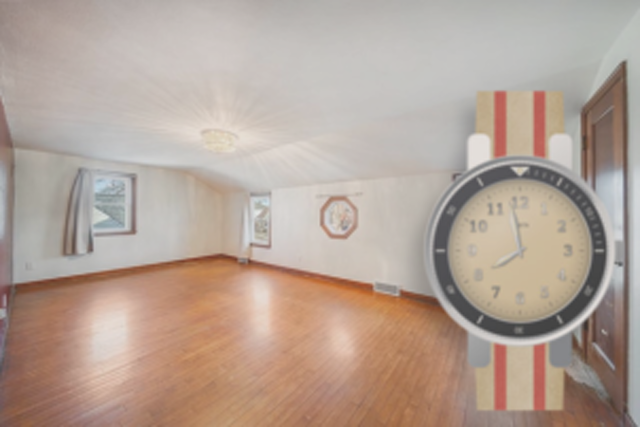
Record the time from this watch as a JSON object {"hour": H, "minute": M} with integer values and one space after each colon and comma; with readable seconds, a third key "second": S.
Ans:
{"hour": 7, "minute": 58}
